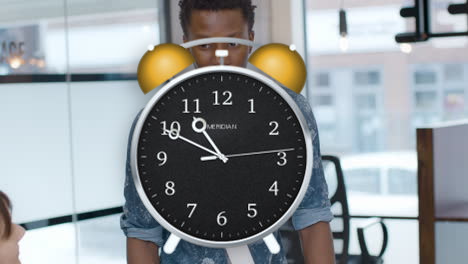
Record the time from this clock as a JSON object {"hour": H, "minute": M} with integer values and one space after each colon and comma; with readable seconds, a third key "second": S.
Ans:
{"hour": 10, "minute": 49, "second": 14}
